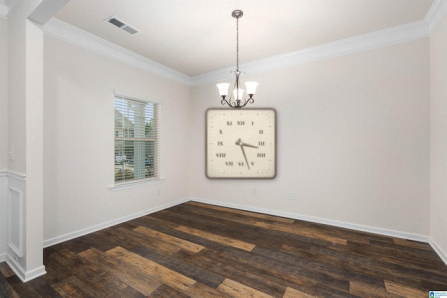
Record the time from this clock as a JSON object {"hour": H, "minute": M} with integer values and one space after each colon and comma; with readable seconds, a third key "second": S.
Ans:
{"hour": 3, "minute": 27}
